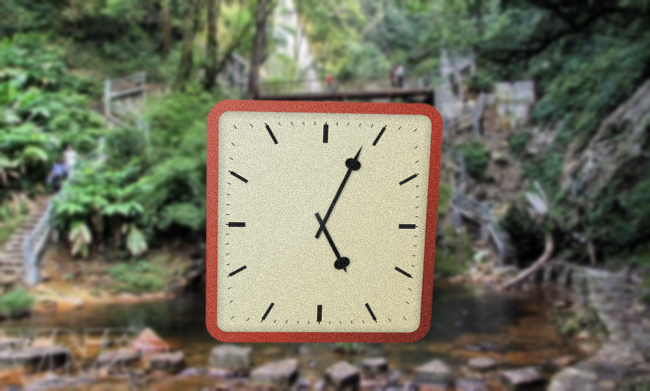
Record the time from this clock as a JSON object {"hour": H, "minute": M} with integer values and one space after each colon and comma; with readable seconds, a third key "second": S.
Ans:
{"hour": 5, "minute": 4}
